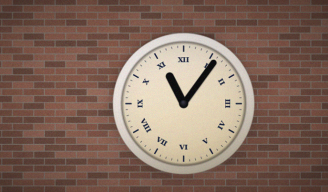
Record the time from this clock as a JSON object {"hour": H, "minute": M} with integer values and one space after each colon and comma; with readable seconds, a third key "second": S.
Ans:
{"hour": 11, "minute": 6}
